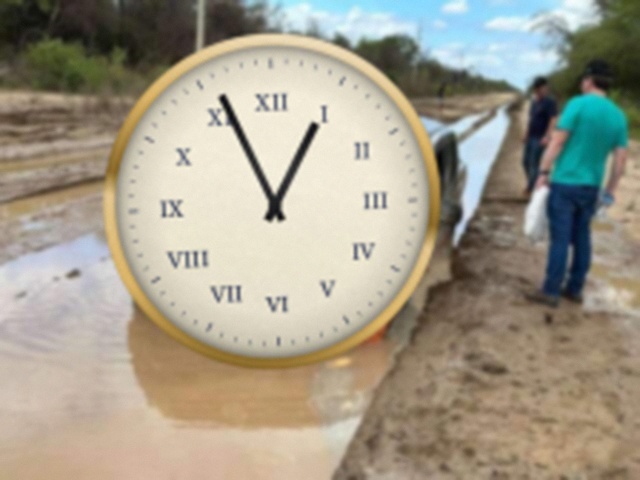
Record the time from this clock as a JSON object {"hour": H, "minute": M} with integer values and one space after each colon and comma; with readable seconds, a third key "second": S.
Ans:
{"hour": 12, "minute": 56}
